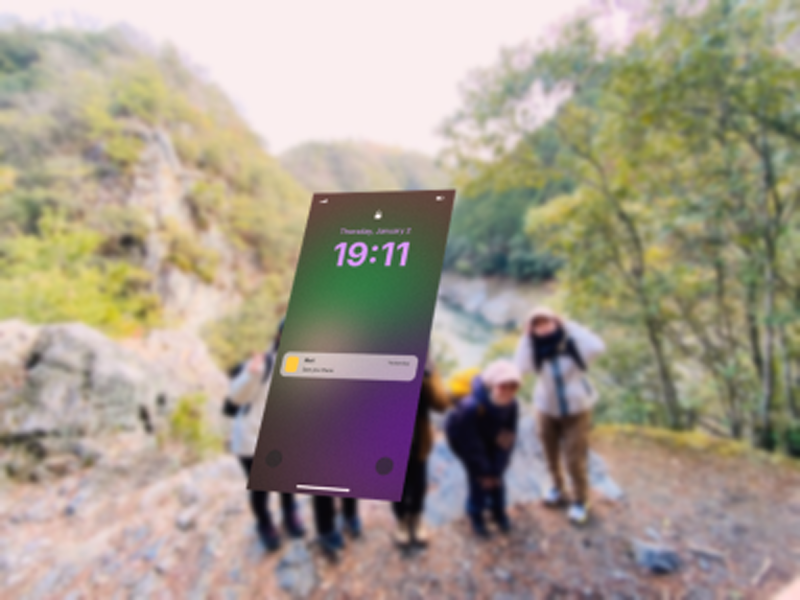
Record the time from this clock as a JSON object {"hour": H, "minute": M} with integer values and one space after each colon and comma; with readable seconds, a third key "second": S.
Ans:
{"hour": 19, "minute": 11}
